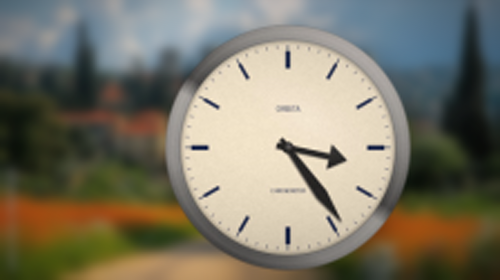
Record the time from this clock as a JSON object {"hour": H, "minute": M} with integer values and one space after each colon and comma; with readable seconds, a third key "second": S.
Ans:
{"hour": 3, "minute": 24}
